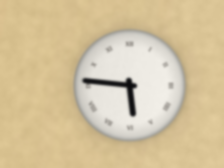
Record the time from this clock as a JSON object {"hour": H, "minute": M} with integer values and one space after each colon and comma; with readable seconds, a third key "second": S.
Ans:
{"hour": 5, "minute": 46}
